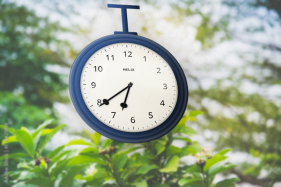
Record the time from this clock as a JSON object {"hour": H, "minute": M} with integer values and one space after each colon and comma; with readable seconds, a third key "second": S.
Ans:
{"hour": 6, "minute": 39}
